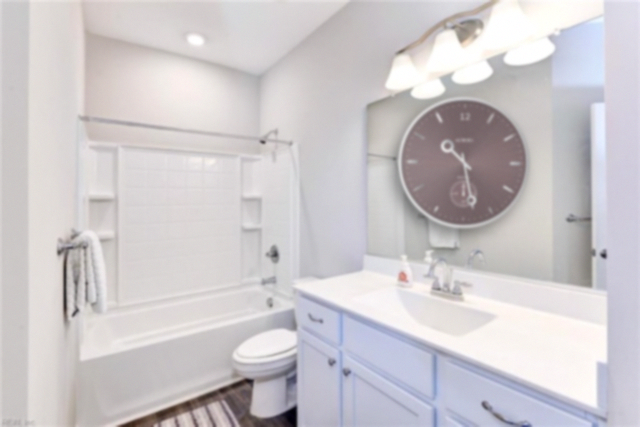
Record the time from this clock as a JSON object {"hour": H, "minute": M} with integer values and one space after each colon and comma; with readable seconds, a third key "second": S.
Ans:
{"hour": 10, "minute": 28}
